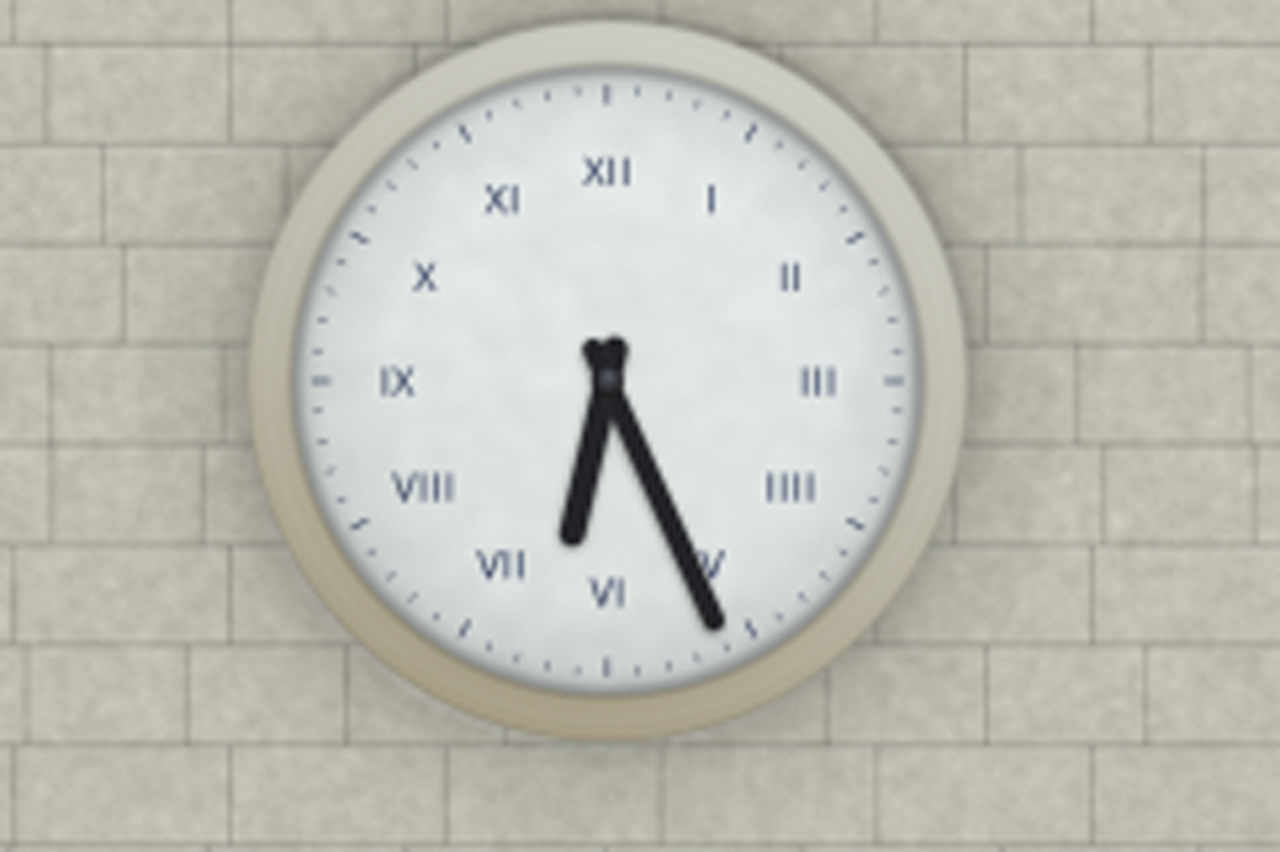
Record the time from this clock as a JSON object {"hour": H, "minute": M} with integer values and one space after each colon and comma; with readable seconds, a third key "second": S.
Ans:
{"hour": 6, "minute": 26}
